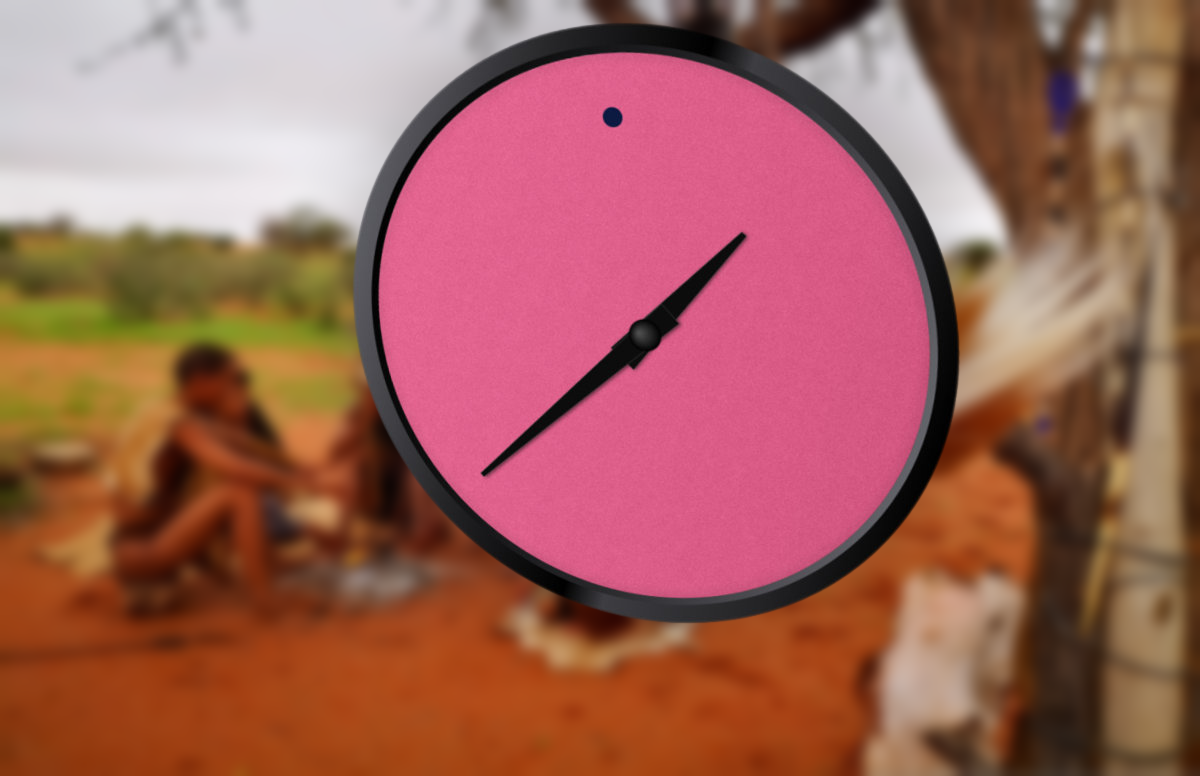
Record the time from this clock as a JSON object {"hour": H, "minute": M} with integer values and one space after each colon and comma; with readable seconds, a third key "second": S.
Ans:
{"hour": 1, "minute": 39}
